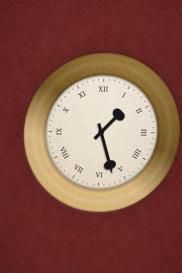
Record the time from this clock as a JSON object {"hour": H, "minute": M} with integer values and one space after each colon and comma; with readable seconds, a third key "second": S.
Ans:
{"hour": 1, "minute": 27}
